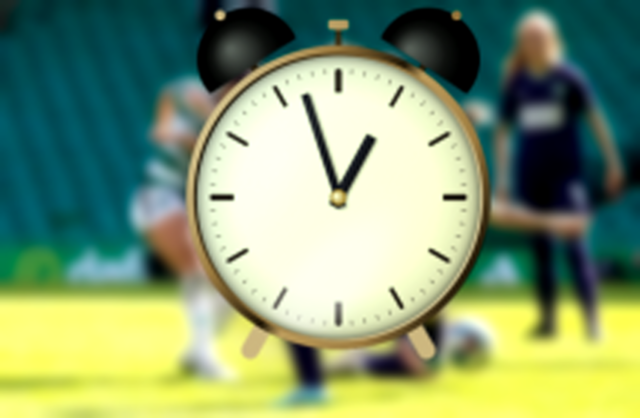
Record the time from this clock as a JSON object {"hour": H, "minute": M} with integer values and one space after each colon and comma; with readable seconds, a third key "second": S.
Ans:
{"hour": 12, "minute": 57}
